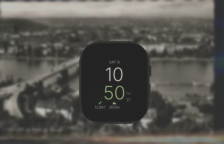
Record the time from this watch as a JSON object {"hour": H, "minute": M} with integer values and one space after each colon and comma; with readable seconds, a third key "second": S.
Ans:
{"hour": 10, "minute": 50}
